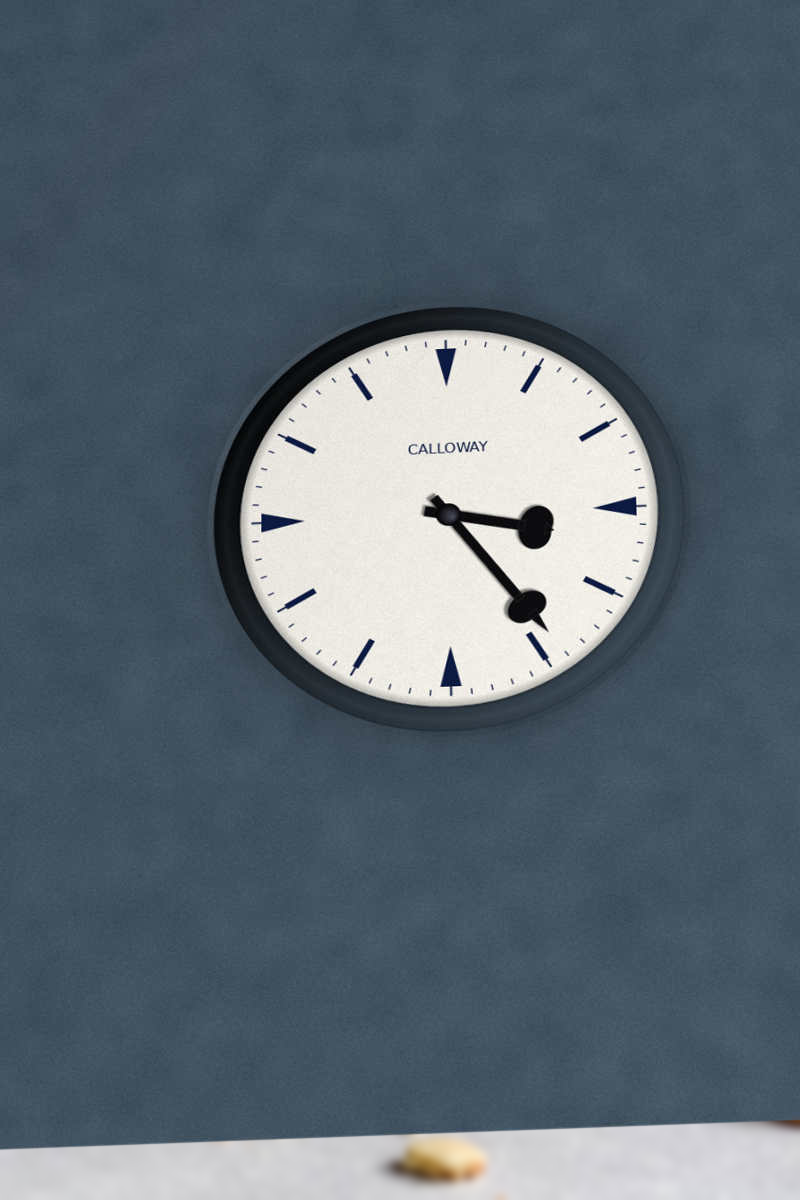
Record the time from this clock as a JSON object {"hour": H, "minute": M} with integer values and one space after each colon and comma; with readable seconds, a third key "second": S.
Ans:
{"hour": 3, "minute": 24}
